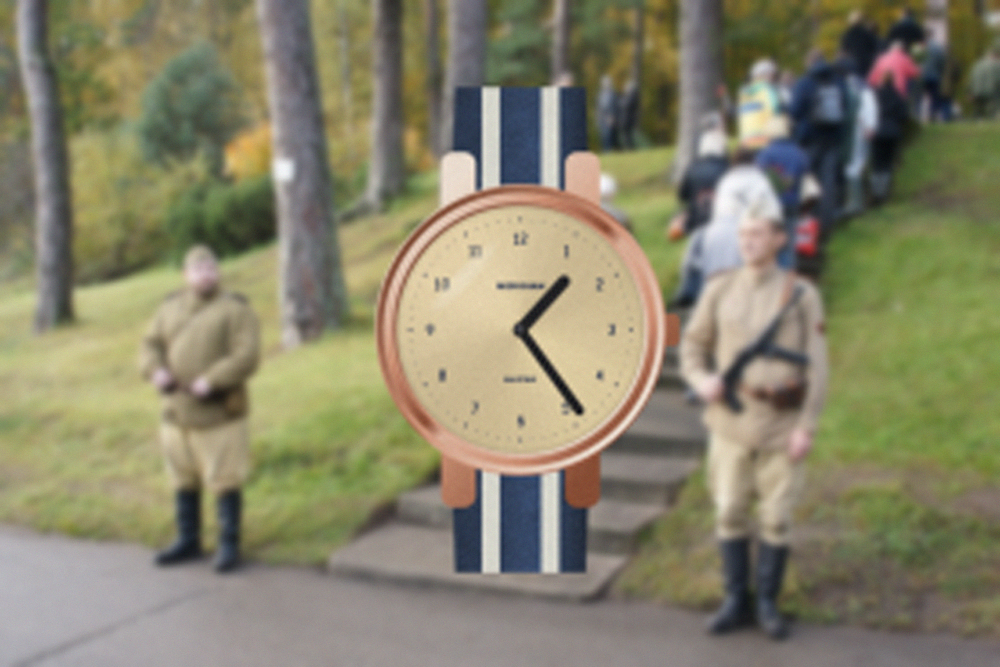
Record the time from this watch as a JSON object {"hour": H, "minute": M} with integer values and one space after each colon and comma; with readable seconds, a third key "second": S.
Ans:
{"hour": 1, "minute": 24}
